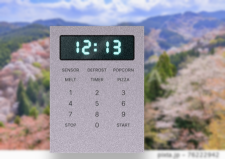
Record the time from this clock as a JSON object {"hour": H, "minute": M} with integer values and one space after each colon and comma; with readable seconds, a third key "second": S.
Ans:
{"hour": 12, "minute": 13}
